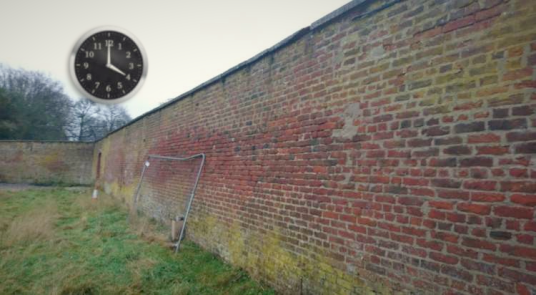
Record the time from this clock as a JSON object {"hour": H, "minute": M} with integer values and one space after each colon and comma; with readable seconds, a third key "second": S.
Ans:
{"hour": 4, "minute": 0}
